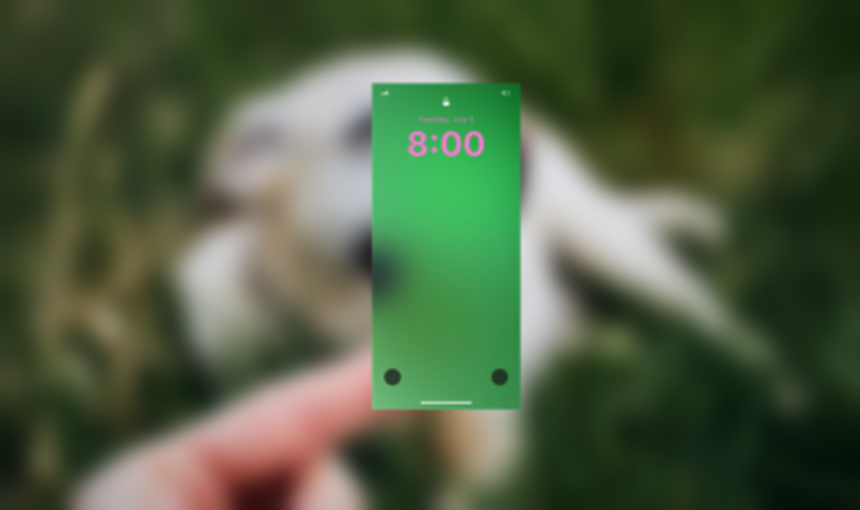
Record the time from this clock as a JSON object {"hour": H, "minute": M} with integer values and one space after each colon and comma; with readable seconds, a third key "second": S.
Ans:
{"hour": 8, "minute": 0}
